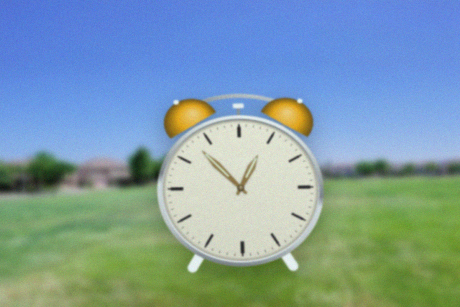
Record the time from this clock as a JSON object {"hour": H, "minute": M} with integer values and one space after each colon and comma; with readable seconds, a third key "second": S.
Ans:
{"hour": 12, "minute": 53}
